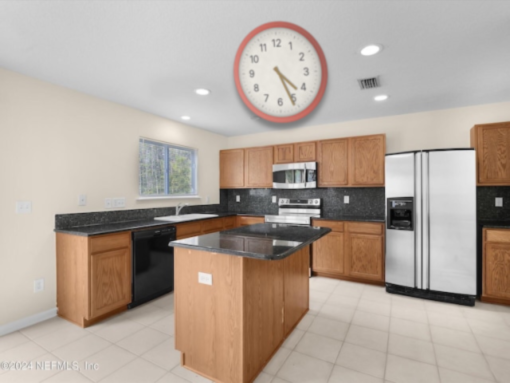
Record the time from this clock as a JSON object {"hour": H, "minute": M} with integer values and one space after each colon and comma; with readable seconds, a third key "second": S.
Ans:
{"hour": 4, "minute": 26}
